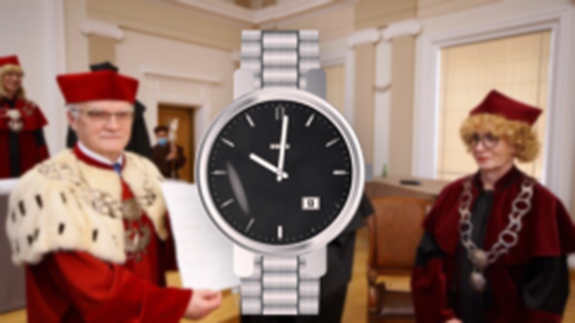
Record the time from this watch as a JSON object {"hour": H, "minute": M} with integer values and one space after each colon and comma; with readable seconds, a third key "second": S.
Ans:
{"hour": 10, "minute": 1}
